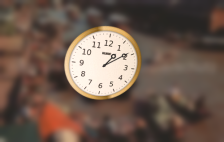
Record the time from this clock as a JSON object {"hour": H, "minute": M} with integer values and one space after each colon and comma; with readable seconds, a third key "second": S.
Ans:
{"hour": 1, "minute": 9}
